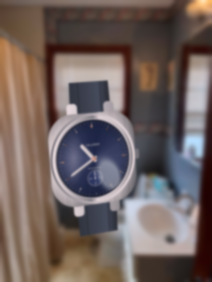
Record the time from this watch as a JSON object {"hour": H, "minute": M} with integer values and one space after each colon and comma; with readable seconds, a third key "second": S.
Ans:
{"hour": 10, "minute": 40}
